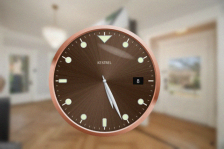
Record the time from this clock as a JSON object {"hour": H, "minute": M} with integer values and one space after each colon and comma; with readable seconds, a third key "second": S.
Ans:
{"hour": 5, "minute": 26}
